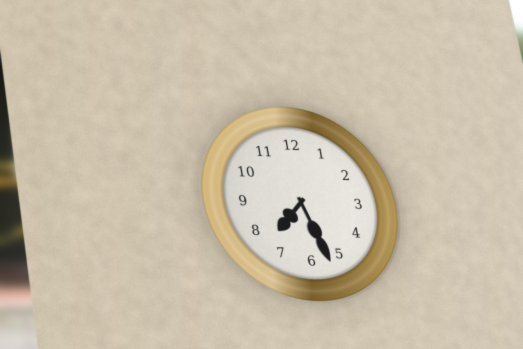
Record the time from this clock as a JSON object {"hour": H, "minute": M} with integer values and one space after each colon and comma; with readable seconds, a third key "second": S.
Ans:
{"hour": 7, "minute": 27}
